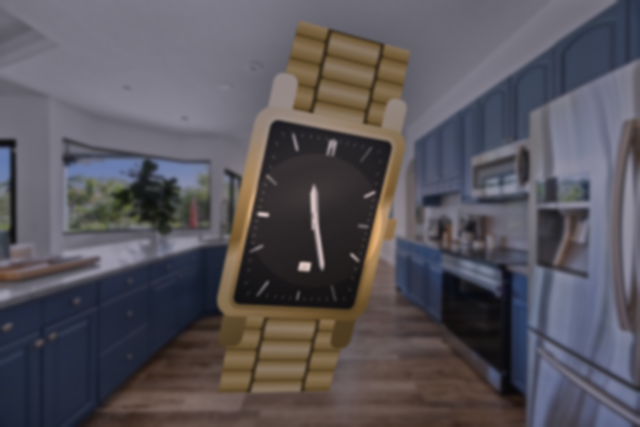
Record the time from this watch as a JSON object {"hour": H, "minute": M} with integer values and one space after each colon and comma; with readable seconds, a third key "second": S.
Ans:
{"hour": 11, "minute": 26}
